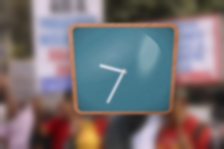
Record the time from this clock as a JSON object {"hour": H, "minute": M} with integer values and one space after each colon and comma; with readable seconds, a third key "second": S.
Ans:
{"hour": 9, "minute": 34}
